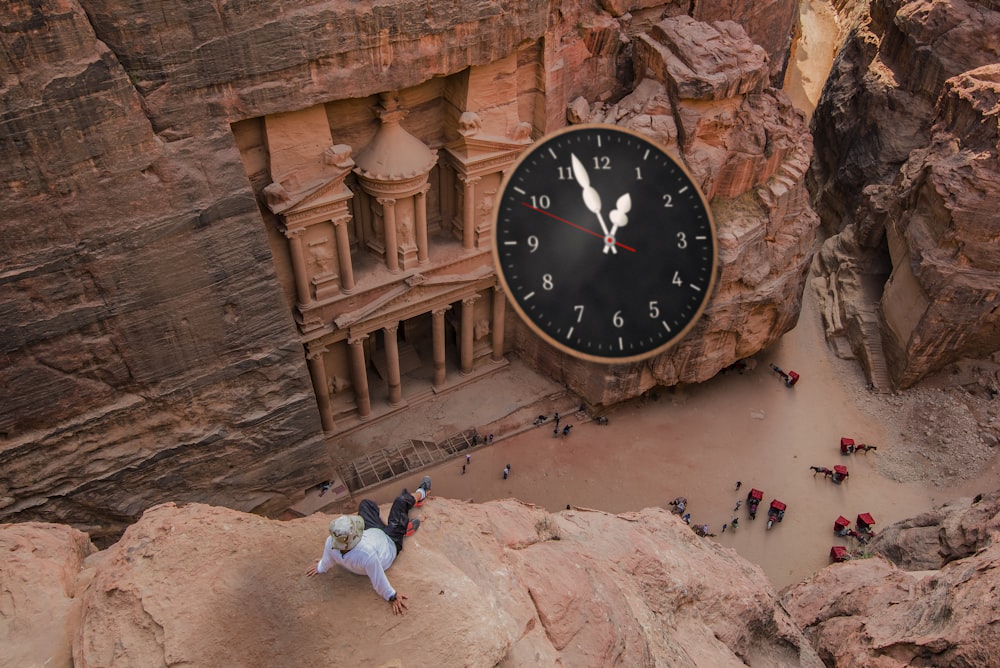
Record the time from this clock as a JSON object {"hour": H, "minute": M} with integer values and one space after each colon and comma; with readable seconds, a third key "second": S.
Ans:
{"hour": 12, "minute": 56, "second": 49}
